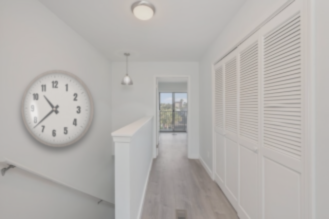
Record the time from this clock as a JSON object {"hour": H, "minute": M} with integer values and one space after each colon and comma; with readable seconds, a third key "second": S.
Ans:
{"hour": 10, "minute": 38}
